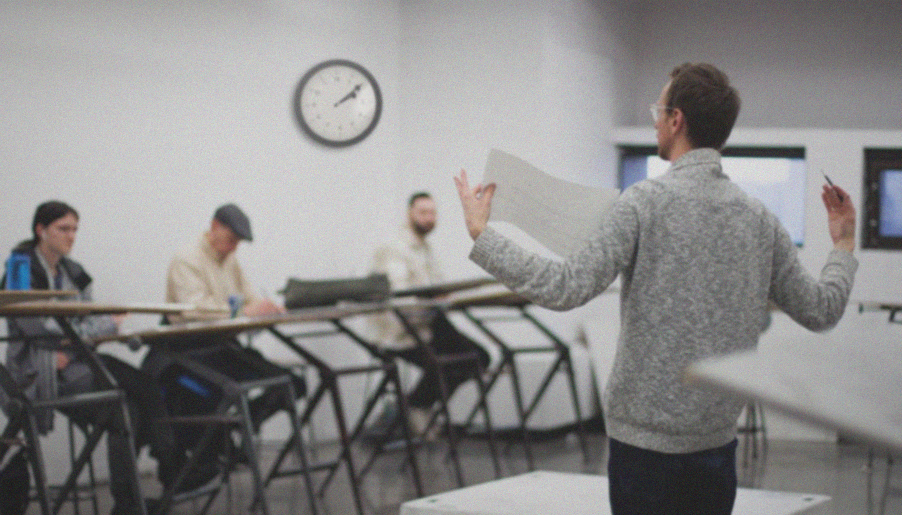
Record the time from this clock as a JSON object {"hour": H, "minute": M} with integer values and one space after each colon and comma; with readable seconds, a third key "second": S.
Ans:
{"hour": 2, "minute": 9}
